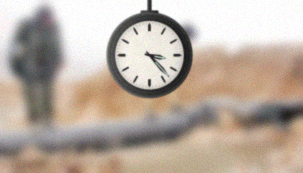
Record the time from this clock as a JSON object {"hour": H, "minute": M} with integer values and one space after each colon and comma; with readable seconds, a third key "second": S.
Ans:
{"hour": 3, "minute": 23}
